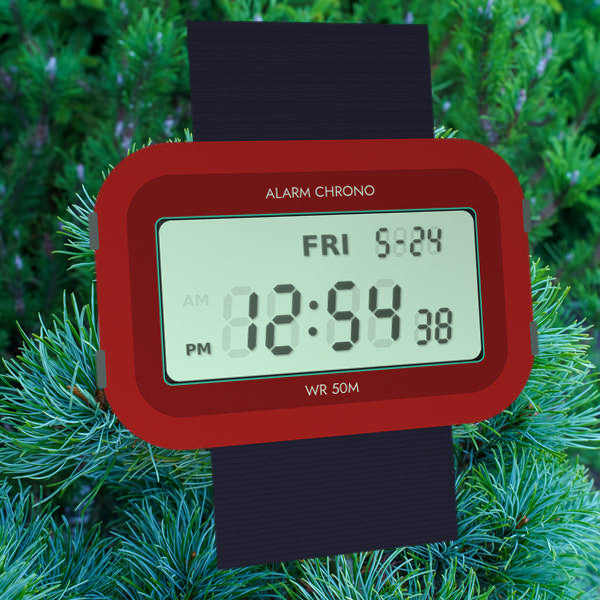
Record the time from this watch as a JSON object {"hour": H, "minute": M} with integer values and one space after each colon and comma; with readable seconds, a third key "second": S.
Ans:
{"hour": 12, "minute": 54, "second": 38}
